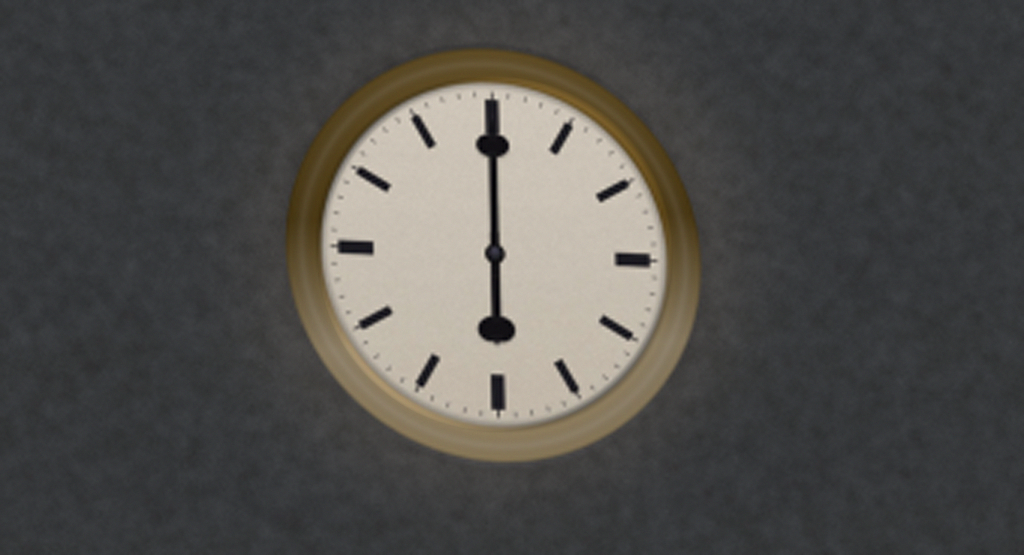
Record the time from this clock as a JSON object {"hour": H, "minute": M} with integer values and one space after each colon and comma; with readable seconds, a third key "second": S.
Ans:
{"hour": 6, "minute": 0}
